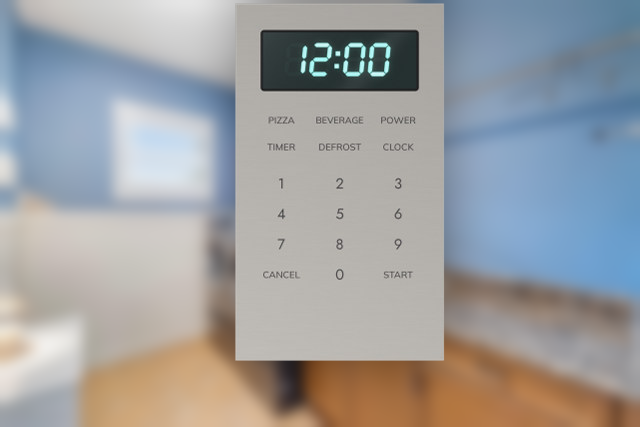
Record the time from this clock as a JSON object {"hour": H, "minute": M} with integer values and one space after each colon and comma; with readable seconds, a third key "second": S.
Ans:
{"hour": 12, "minute": 0}
